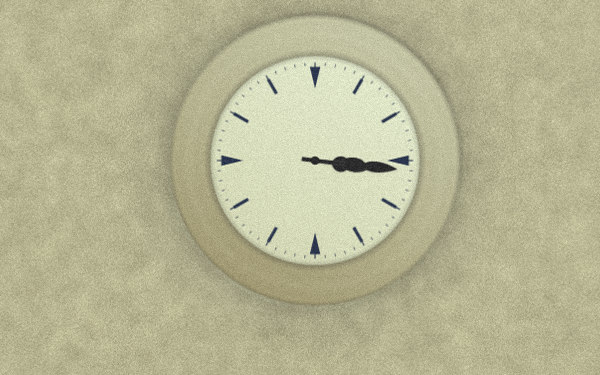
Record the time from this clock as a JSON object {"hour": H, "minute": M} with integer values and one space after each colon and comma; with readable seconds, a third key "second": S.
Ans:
{"hour": 3, "minute": 16}
